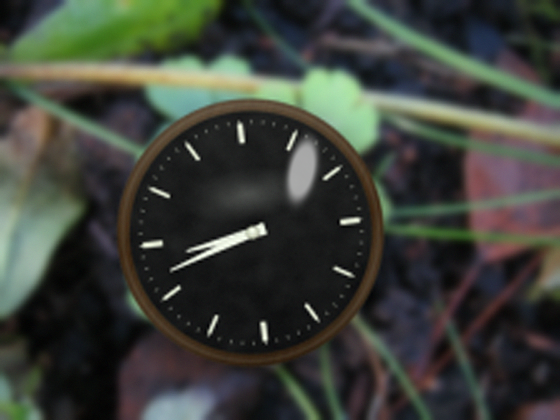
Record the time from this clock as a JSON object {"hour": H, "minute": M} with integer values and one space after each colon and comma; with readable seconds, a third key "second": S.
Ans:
{"hour": 8, "minute": 42}
